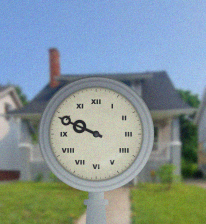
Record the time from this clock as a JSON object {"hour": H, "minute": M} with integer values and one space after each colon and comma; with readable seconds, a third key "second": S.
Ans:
{"hour": 9, "minute": 49}
